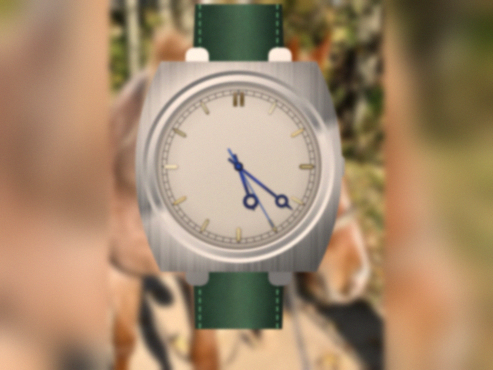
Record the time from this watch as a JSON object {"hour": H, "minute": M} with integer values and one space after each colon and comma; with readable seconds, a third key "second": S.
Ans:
{"hour": 5, "minute": 21, "second": 25}
